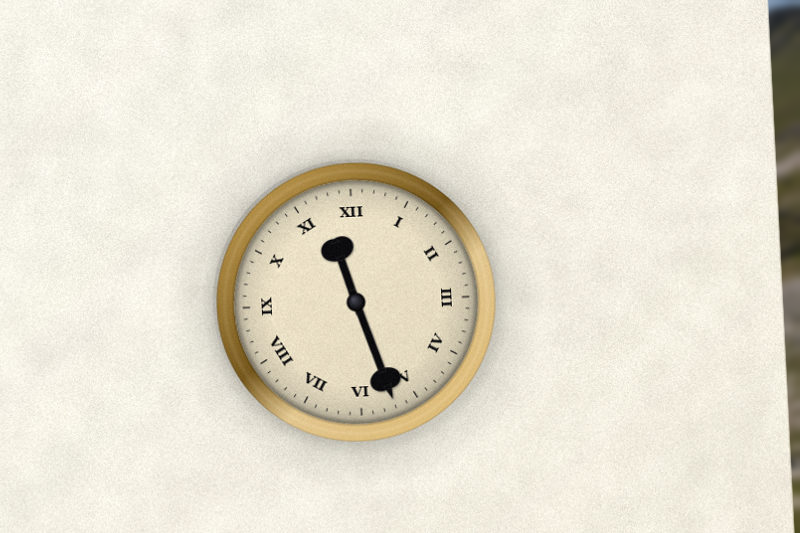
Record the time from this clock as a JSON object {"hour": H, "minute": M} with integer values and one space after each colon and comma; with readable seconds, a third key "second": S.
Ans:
{"hour": 11, "minute": 27}
